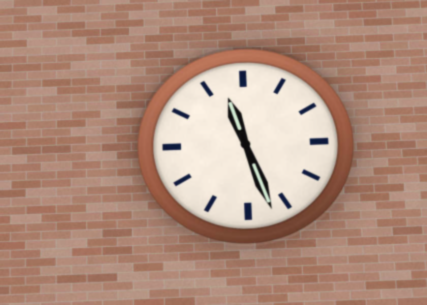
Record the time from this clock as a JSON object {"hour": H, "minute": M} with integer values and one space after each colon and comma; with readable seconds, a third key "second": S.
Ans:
{"hour": 11, "minute": 27}
